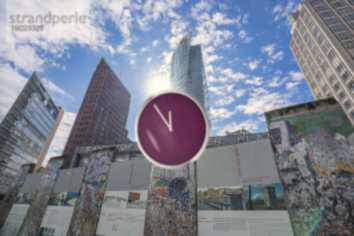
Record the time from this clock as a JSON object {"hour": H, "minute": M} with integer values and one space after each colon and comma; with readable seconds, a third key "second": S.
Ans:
{"hour": 11, "minute": 54}
